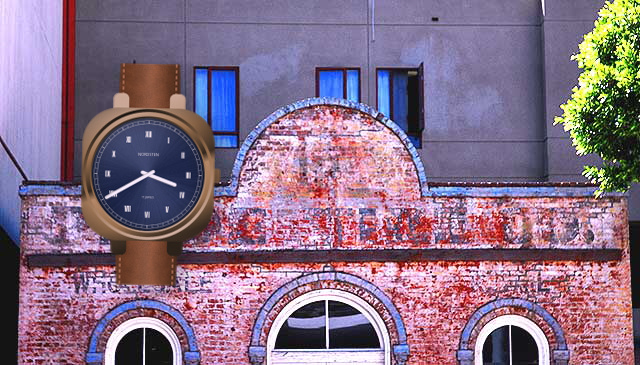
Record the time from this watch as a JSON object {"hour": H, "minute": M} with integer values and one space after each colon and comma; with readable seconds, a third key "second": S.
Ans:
{"hour": 3, "minute": 40}
